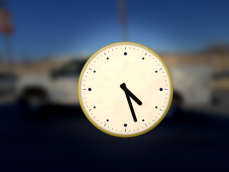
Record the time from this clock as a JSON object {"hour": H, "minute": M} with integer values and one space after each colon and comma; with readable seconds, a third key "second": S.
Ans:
{"hour": 4, "minute": 27}
